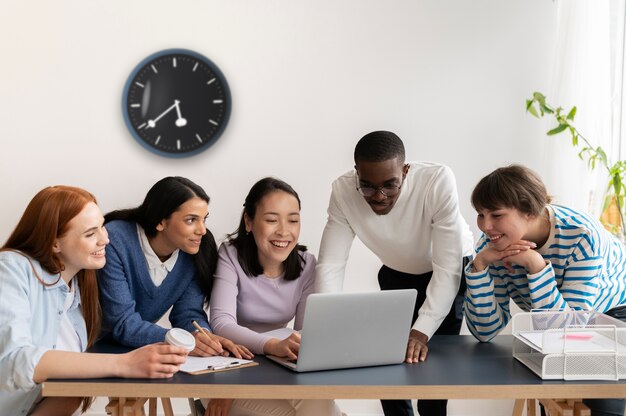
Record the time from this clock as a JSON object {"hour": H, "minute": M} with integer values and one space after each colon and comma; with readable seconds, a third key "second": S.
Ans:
{"hour": 5, "minute": 39}
